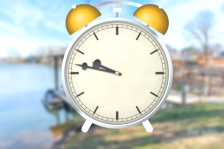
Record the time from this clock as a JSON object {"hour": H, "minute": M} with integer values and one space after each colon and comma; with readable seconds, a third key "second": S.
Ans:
{"hour": 9, "minute": 47}
